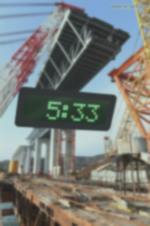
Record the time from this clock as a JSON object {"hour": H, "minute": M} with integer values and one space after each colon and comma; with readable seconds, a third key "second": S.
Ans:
{"hour": 5, "minute": 33}
